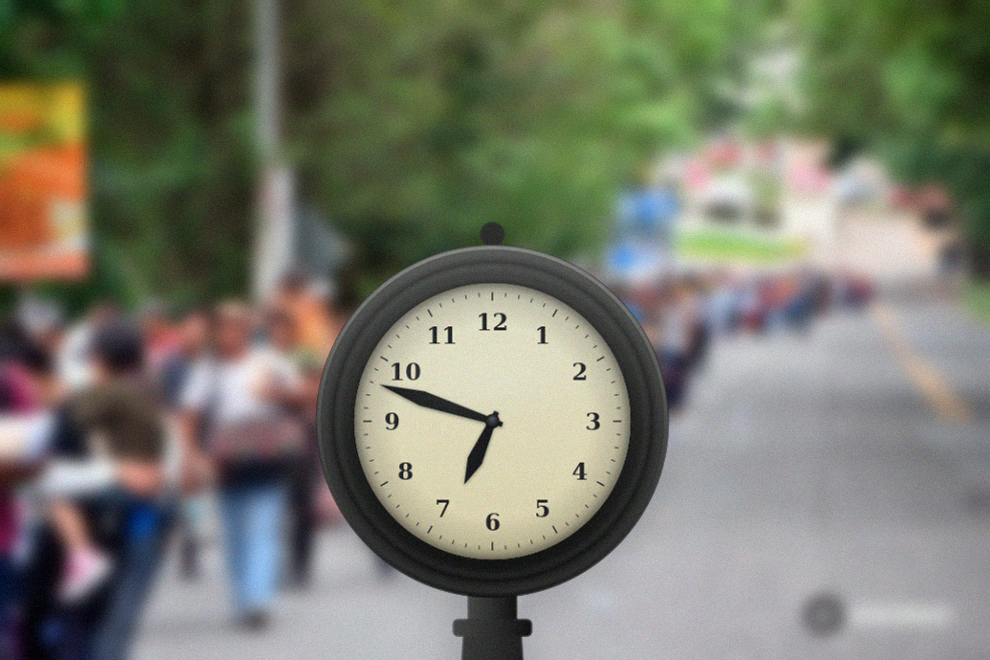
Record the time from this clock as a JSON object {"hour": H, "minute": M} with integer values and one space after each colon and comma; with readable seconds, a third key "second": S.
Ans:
{"hour": 6, "minute": 48}
